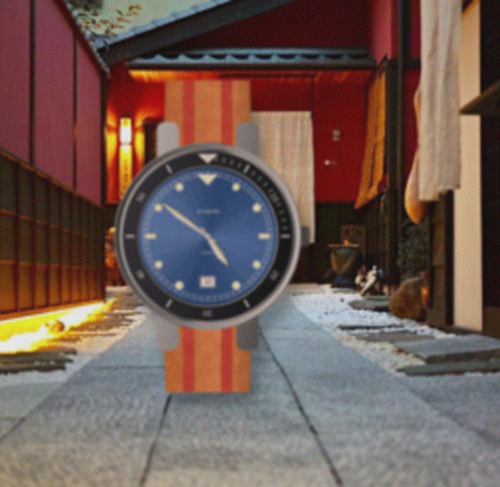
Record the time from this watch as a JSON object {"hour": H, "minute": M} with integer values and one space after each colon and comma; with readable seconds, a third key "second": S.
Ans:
{"hour": 4, "minute": 51}
